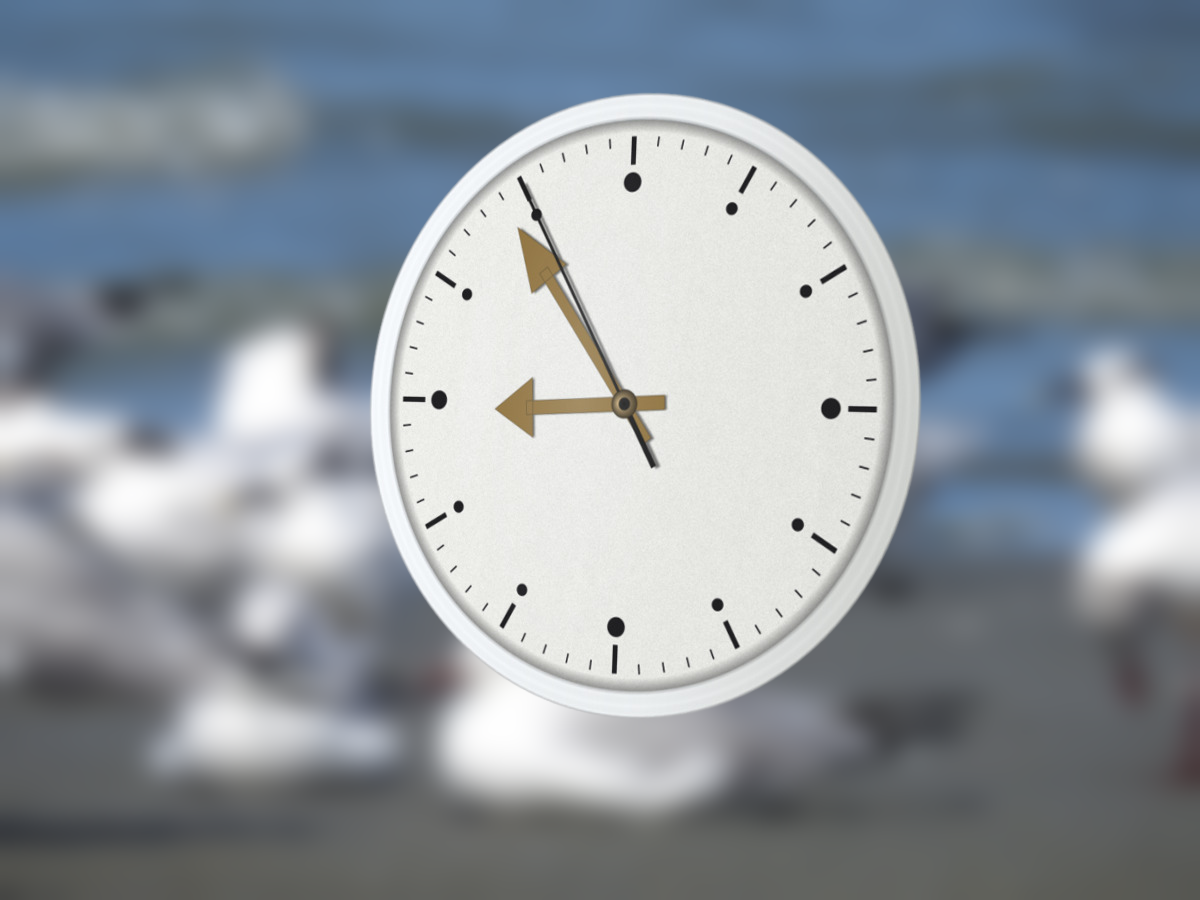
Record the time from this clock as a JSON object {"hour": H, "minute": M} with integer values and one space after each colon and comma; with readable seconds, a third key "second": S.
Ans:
{"hour": 8, "minute": 53, "second": 55}
